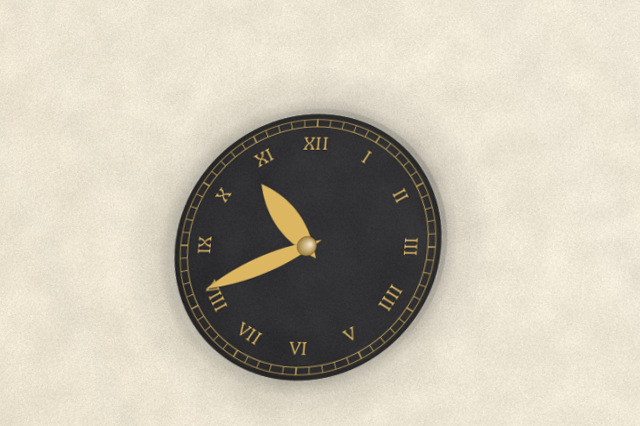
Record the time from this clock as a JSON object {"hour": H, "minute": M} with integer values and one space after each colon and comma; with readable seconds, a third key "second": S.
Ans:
{"hour": 10, "minute": 41}
